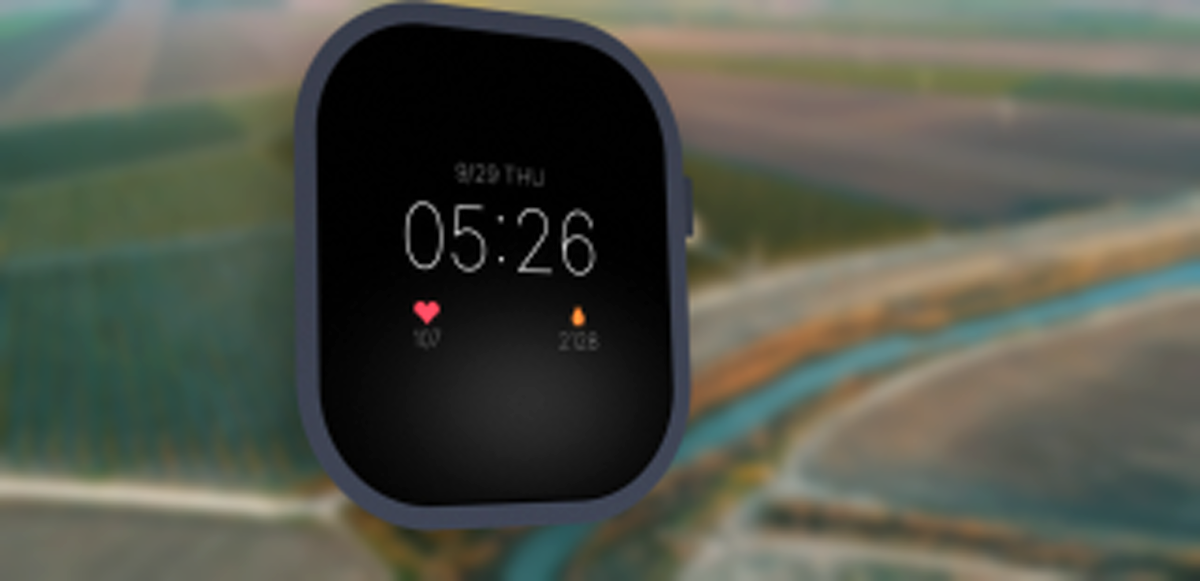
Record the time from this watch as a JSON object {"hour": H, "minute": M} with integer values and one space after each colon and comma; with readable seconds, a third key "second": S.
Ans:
{"hour": 5, "minute": 26}
